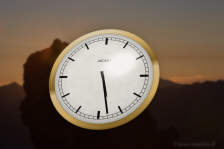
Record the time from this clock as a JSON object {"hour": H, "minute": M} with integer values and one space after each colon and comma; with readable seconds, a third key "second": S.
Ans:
{"hour": 5, "minute": 28}
